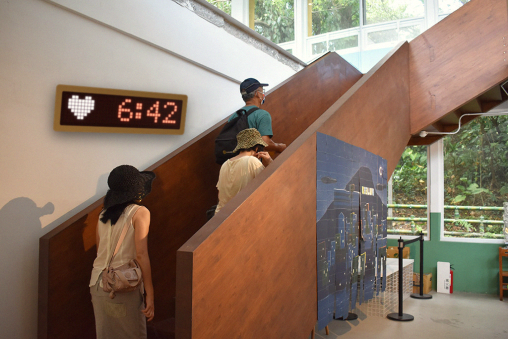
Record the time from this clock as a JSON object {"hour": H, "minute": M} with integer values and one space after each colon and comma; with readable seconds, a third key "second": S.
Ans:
{"hour": 6, "minute": 42}
